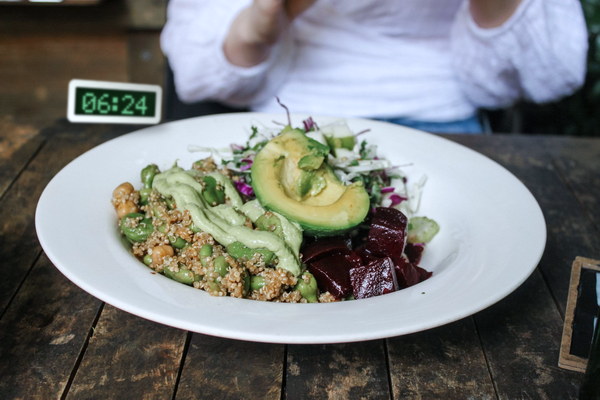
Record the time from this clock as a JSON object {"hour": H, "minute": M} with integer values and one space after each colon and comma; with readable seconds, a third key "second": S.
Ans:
{"hour": 6, "minute": 24}
